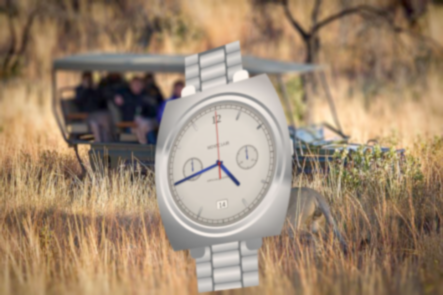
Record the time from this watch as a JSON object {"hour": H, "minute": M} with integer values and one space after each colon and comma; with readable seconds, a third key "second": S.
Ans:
{"hour": 4, "minute": 43}
